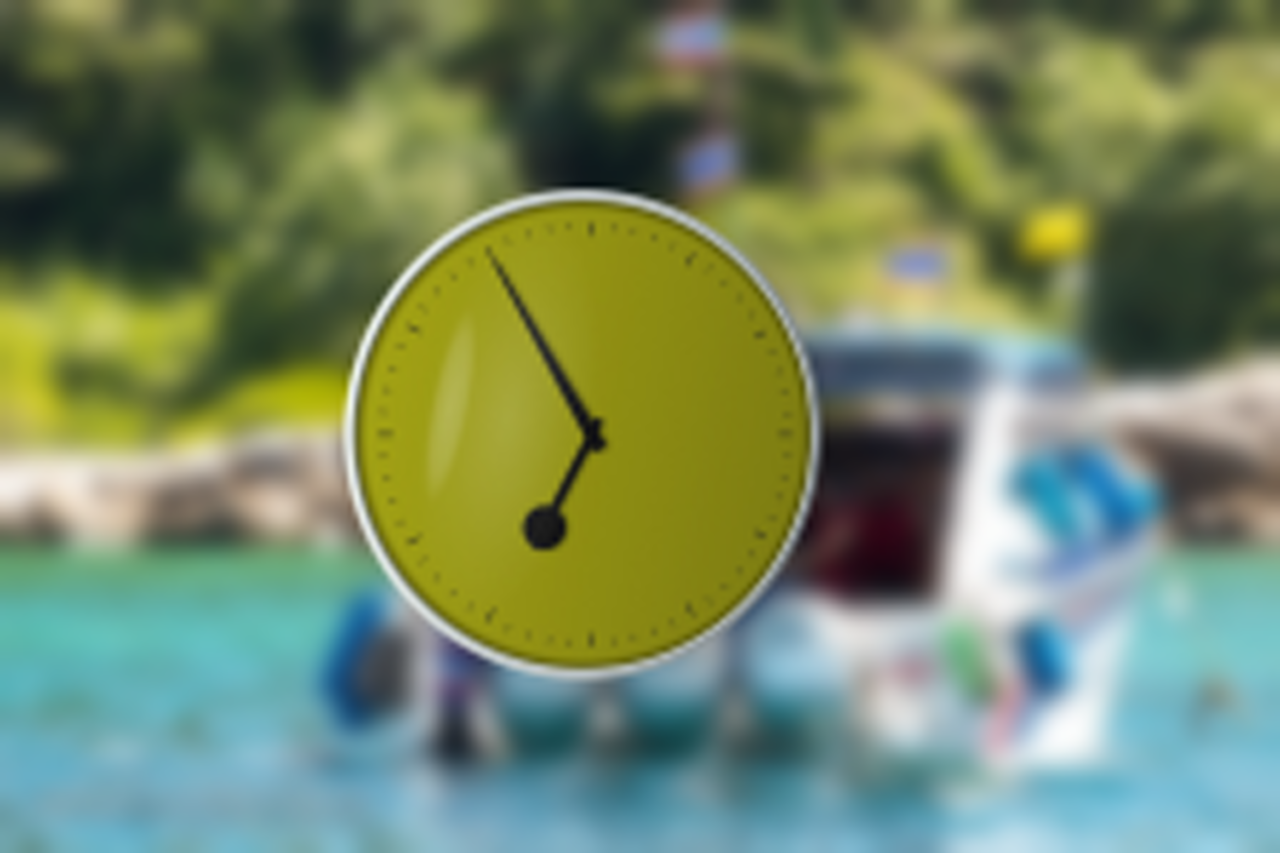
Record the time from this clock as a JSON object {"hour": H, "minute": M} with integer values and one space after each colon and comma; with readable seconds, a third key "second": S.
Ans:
{"hour": 6, "minute": 55}
